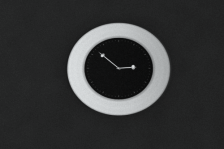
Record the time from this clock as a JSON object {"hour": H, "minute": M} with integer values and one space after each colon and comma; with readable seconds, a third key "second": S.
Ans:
{"hour": 2, "minute": 52}
